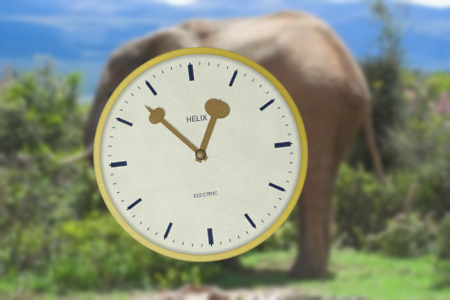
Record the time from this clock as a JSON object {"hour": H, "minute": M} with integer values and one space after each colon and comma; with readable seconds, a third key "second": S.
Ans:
{"hour": 12, "minute": 53}
